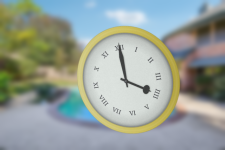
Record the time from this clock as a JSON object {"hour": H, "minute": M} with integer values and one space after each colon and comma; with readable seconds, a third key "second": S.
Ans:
{"hour": 4, "minute": 0}
